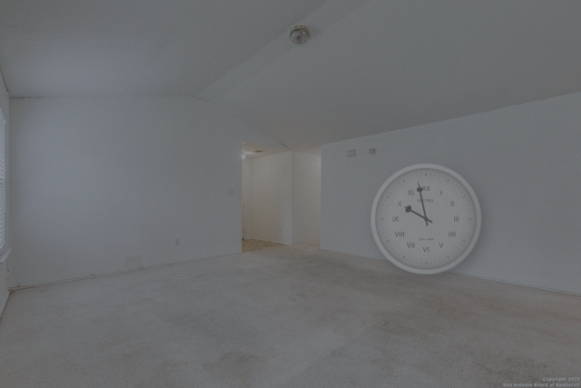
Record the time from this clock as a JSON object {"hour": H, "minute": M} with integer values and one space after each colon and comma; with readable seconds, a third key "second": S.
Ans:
{"hour": 9, "minute": 58}
